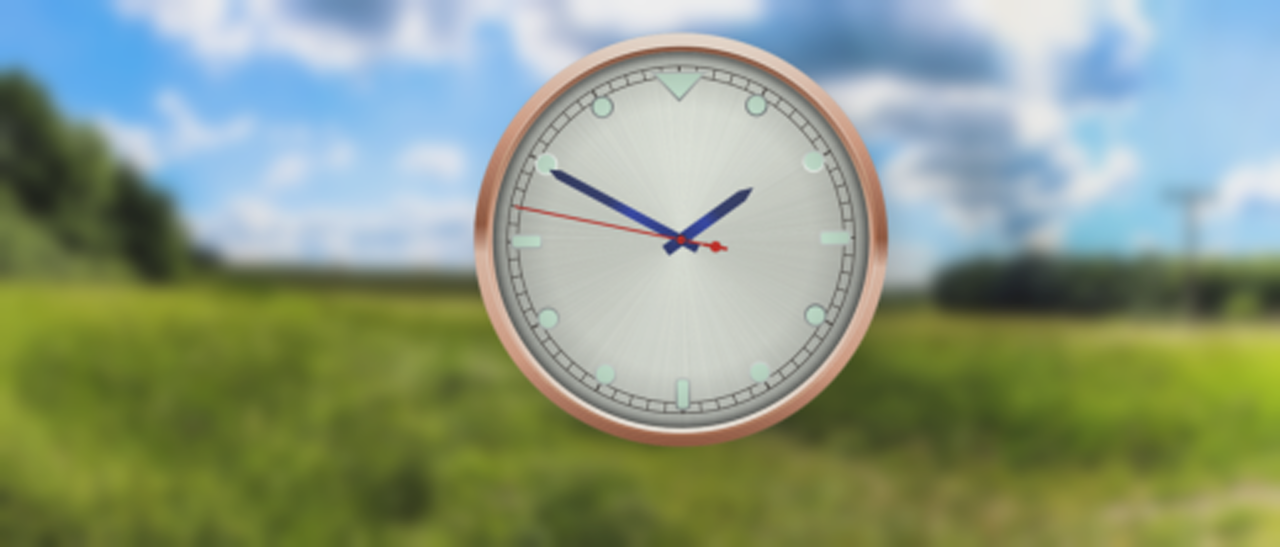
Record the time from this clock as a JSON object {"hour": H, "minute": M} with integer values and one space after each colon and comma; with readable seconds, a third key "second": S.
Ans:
{"hour": 1, "minute": 49, "second": 47}
